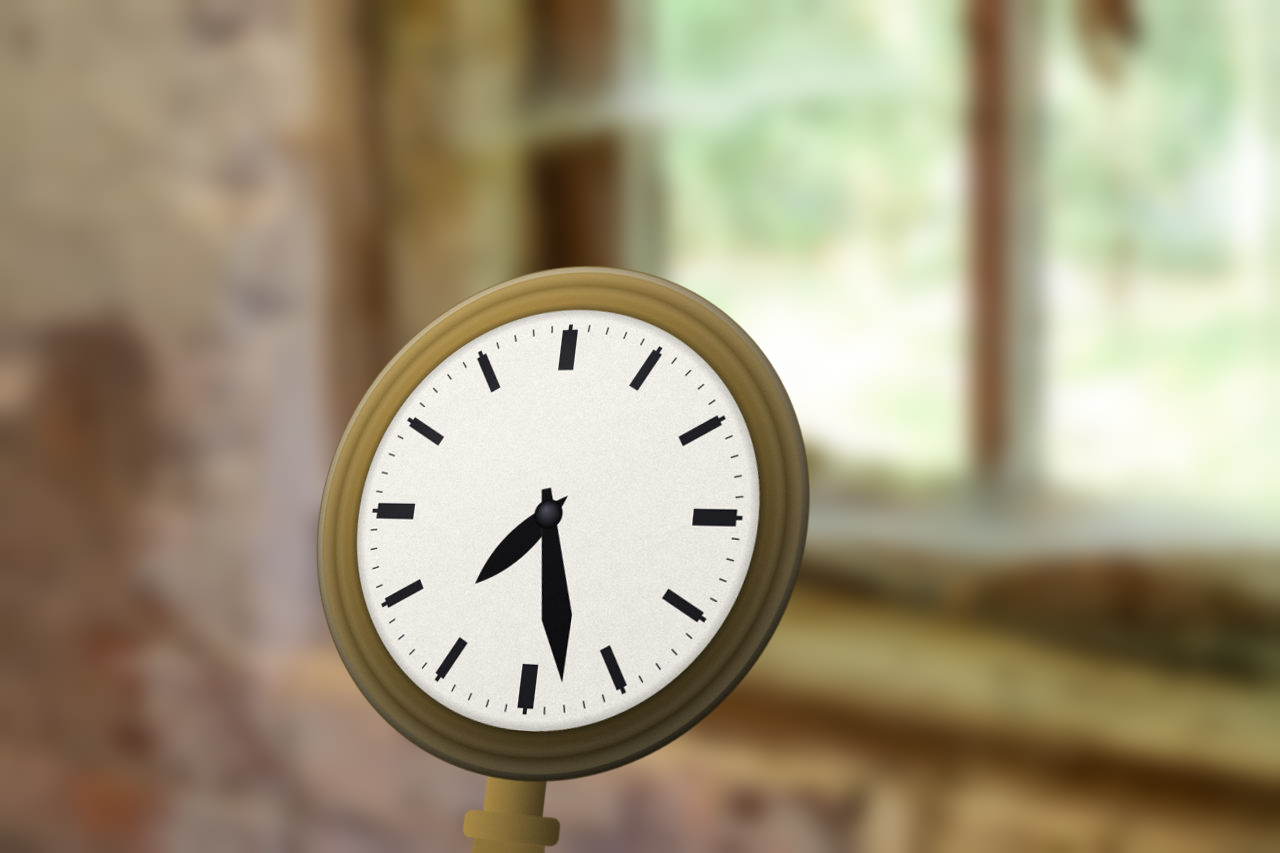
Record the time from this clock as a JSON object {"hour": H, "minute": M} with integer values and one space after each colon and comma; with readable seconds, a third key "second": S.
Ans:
{"hour": 7, "minute": 28}
